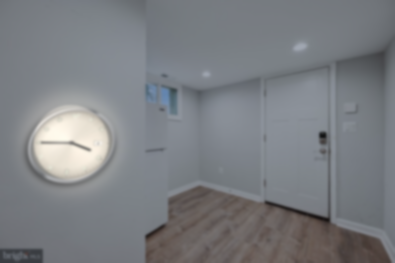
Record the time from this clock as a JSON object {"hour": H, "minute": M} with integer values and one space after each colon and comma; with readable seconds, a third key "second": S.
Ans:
{"hour": 3, "minute": 45}
